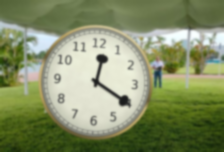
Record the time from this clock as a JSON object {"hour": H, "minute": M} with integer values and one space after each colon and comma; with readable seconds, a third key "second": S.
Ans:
{"hour": 12, "minute": 20}
